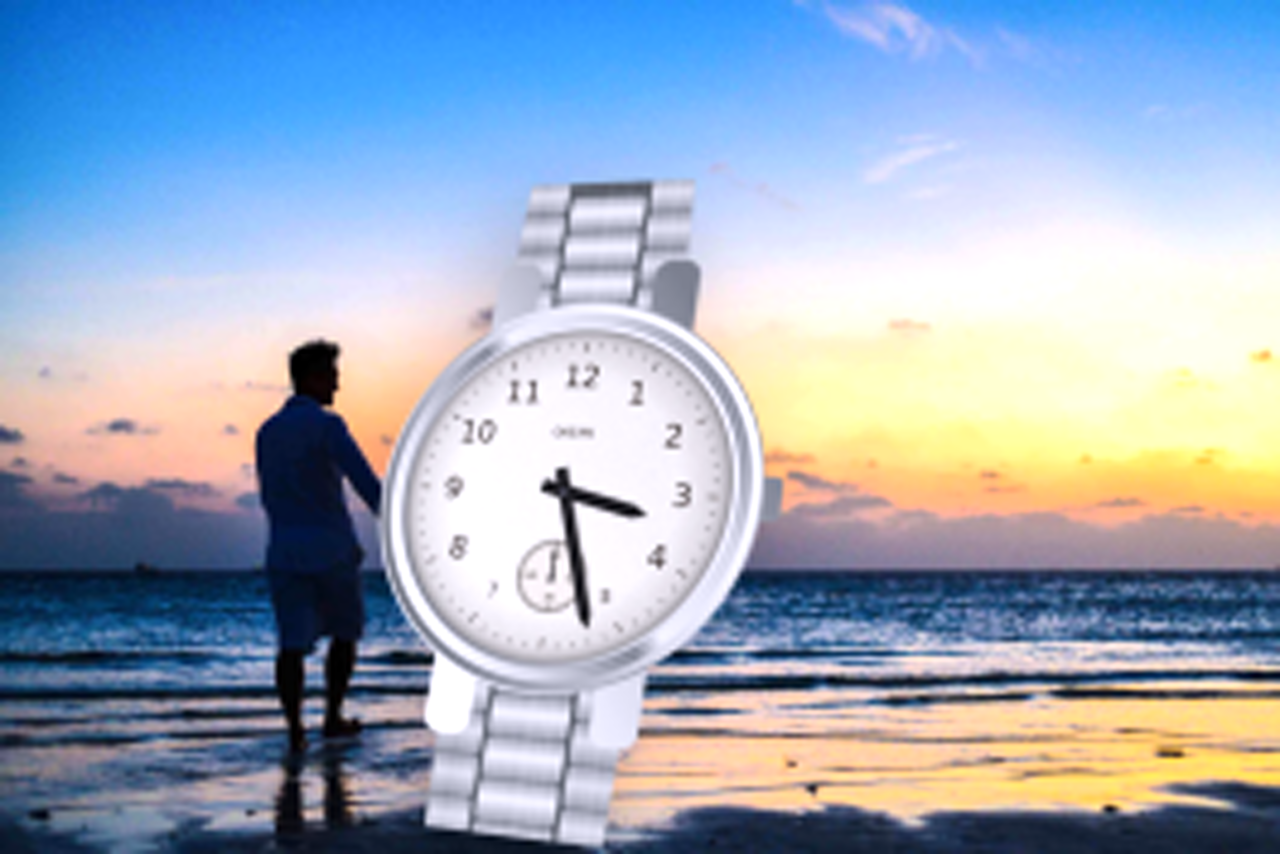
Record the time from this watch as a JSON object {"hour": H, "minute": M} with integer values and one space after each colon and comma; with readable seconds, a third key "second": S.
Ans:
{"hour": 3, "minute": 27}
